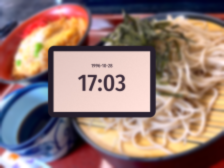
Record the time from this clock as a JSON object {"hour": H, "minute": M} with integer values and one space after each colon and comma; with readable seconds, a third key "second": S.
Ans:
{"hour": 17, "minute": 3}
